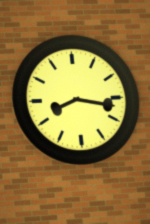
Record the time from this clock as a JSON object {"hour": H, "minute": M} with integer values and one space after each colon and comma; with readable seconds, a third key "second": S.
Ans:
{"hour": 8, "minute": 17}
